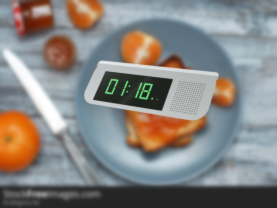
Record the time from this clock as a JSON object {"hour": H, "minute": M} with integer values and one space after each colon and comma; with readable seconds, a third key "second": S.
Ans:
{"hour": 1, "minute": 18}
